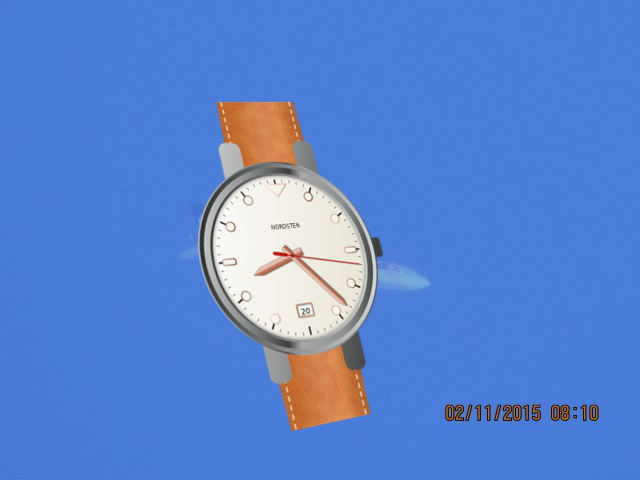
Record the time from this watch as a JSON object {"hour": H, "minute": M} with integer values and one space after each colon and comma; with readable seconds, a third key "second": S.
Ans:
{"hour": 8, "minute": 23, "second": 17}
